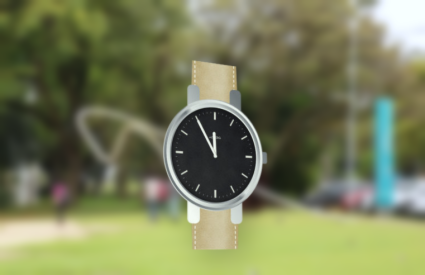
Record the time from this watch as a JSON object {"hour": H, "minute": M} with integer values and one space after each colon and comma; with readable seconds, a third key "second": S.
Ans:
{"hour": 11, "minute": 55}
